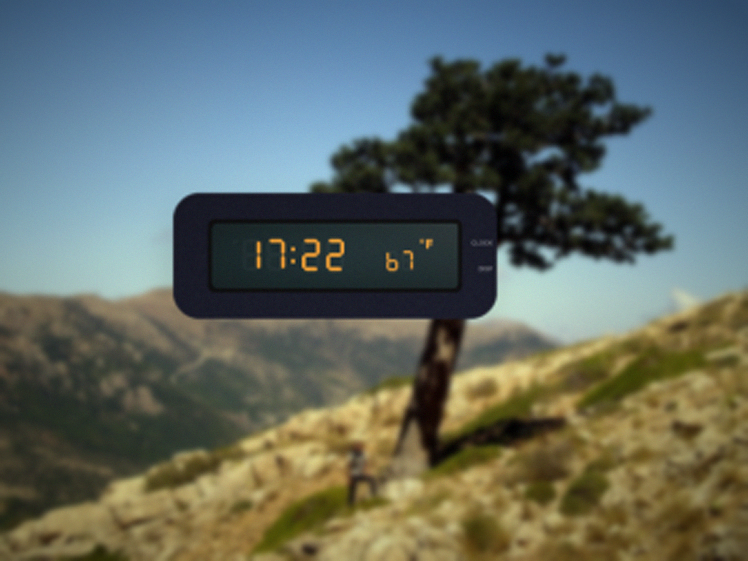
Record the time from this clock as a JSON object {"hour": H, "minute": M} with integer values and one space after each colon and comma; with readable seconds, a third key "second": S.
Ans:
{"hour": 17, "minute": 22}
